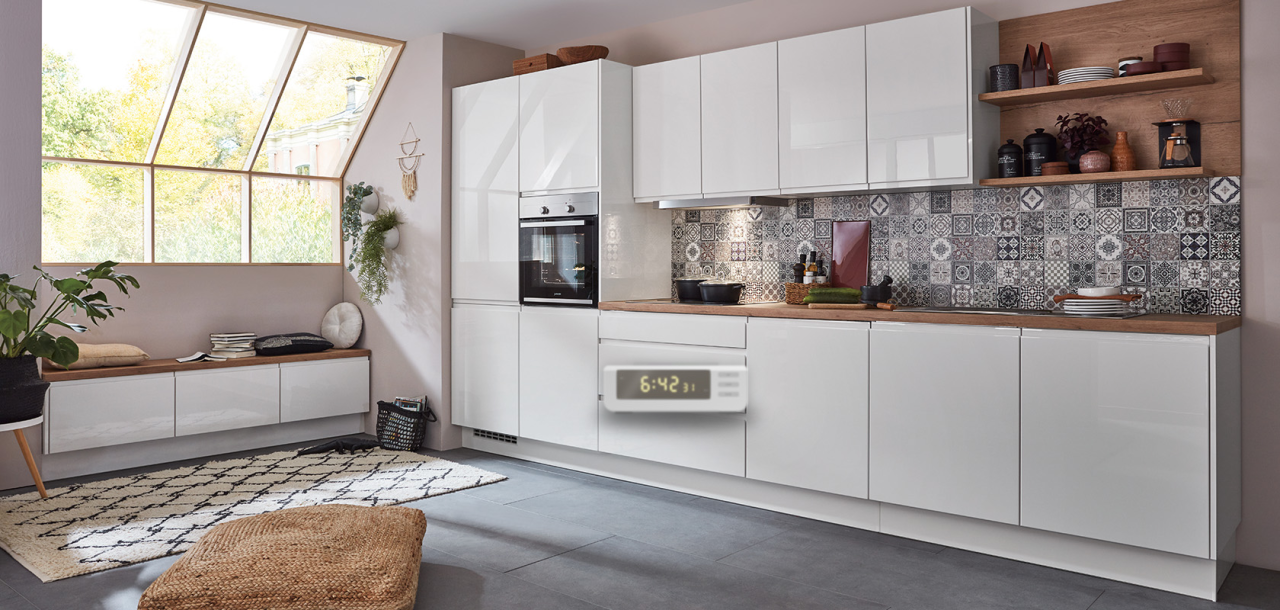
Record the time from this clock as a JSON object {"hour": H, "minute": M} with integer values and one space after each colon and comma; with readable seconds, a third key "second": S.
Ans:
{"hour": 6, "minute": 42}
